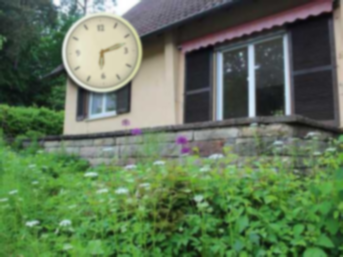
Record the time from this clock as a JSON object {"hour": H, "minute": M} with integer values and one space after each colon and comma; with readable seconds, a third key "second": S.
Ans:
{"hour": 6, "minute": 12}
